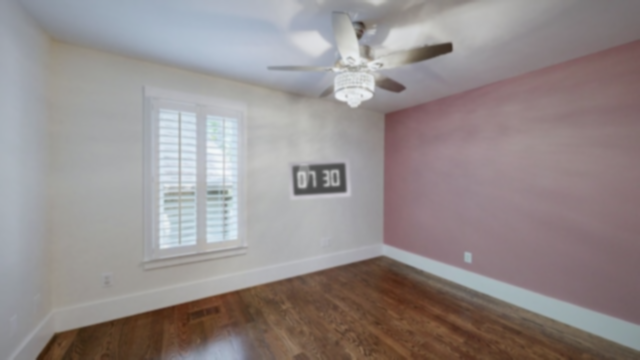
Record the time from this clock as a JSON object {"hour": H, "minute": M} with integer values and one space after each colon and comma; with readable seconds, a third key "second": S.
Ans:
{"hour": 7, "minute": 30}
